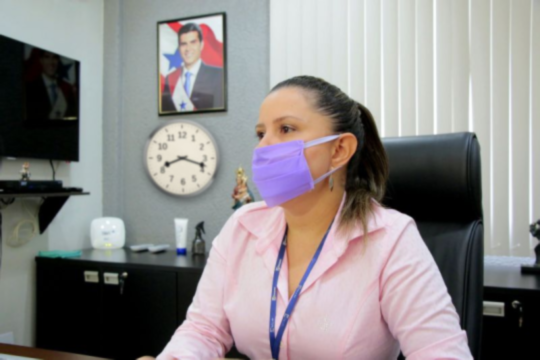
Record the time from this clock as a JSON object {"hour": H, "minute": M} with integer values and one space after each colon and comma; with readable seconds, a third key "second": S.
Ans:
{"hour": 8, "minute": 18}
